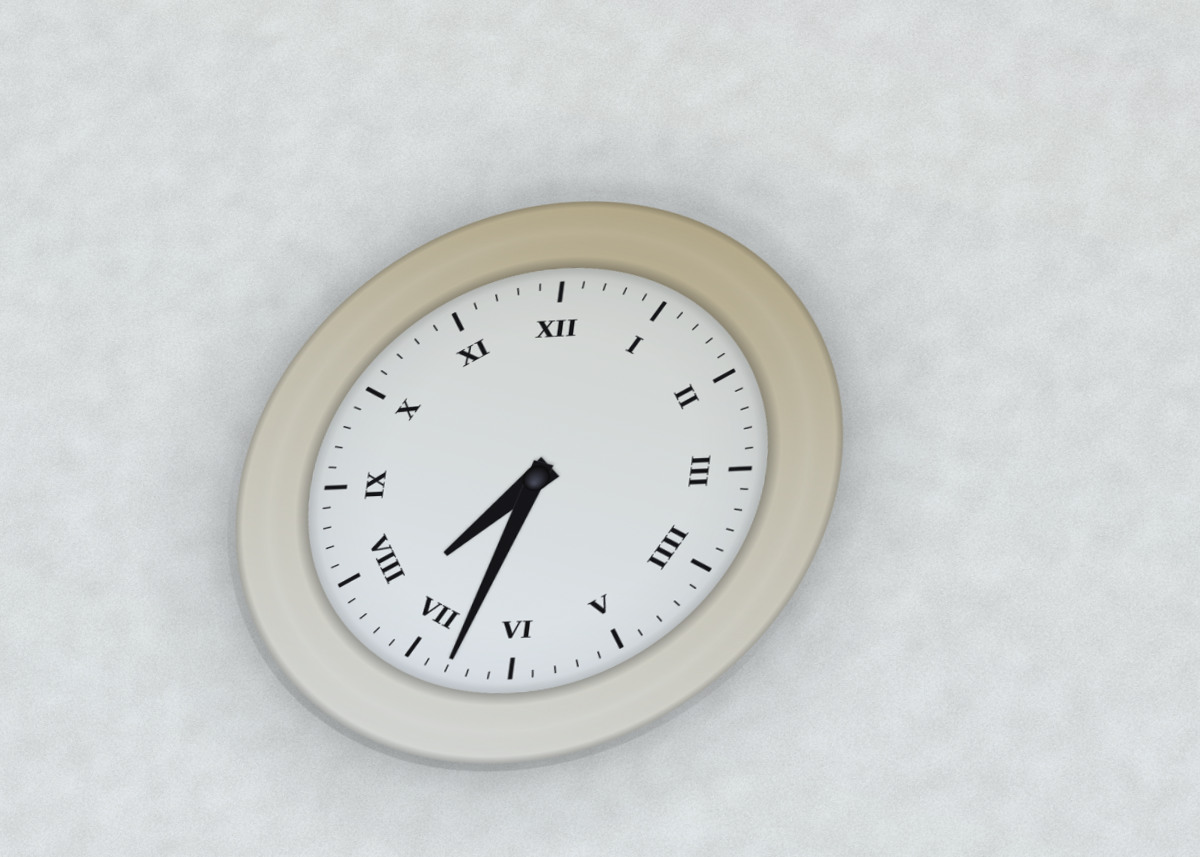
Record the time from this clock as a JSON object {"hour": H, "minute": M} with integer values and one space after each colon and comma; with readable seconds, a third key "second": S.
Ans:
{"hour": 7, "minute": 33}
